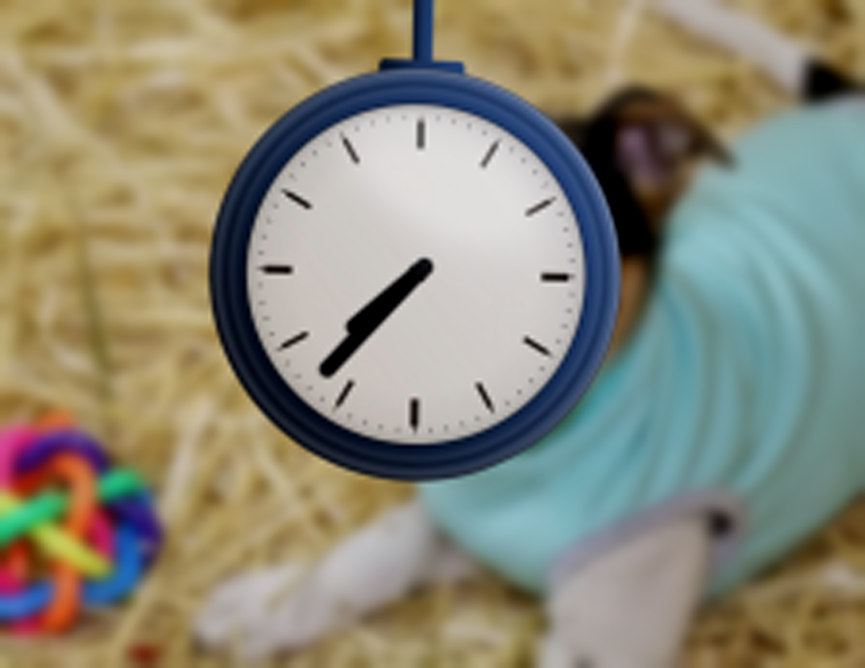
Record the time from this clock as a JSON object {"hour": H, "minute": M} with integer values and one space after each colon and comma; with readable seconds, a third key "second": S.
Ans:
{"hour": 7, "minute": 37}
